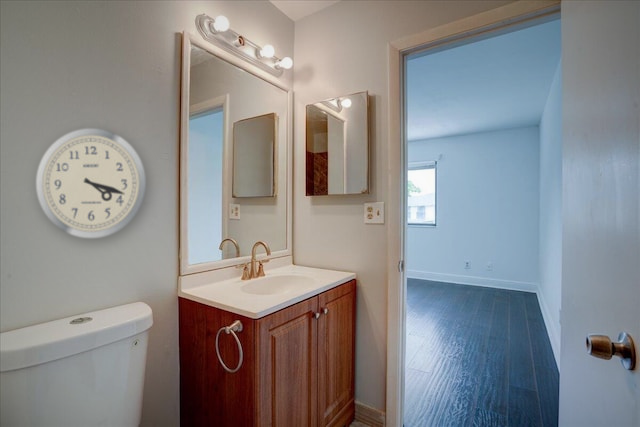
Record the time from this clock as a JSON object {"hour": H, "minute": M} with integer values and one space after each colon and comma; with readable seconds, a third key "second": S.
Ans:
{"hour": 4, "minute": 18}
